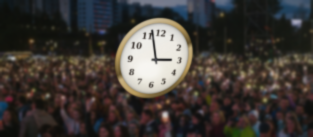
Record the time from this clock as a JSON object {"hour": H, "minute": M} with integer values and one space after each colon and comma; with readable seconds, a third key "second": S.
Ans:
{"hour": 2, "minute": 57}
